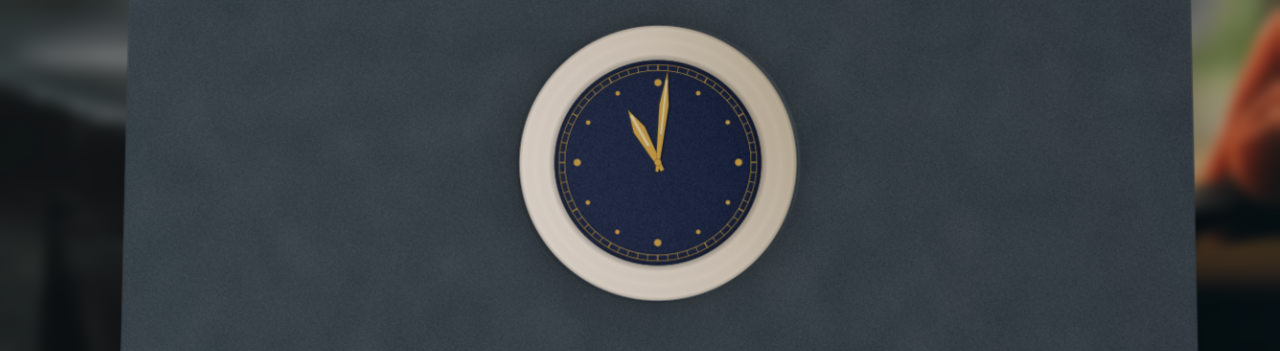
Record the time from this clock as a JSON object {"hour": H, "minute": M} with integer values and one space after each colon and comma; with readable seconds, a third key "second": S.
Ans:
{"hour": 11, "minute": 1}
